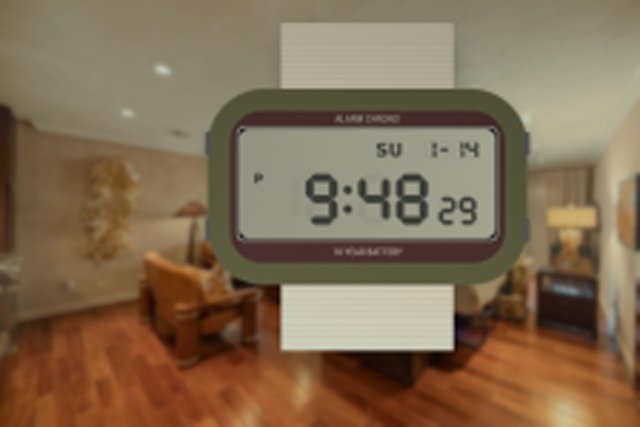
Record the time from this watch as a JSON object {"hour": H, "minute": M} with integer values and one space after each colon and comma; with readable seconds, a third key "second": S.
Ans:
{"hour": 9, "minute": 48, "second": 29}
